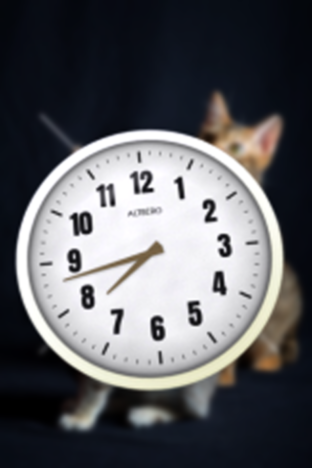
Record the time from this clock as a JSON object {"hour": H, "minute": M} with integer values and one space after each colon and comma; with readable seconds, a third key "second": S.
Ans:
{"hour": 7, "minute": 43}
